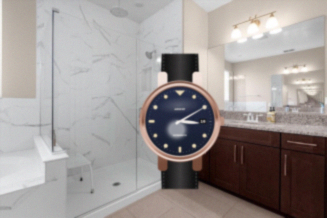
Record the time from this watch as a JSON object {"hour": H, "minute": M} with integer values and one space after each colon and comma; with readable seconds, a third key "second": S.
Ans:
{"hour": 3, "minute": 10}
